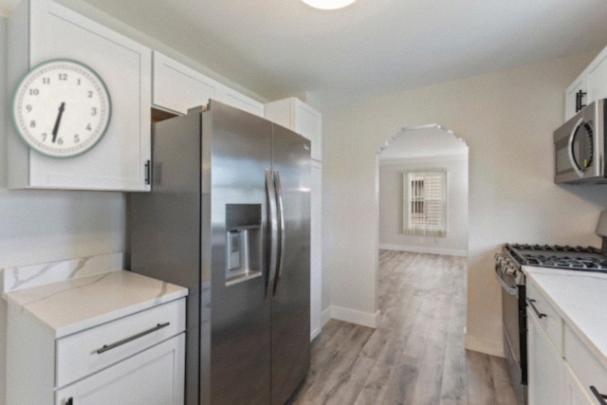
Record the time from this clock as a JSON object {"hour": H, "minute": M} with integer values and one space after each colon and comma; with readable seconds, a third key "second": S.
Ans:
{"hour": 6, "minute": 32}
